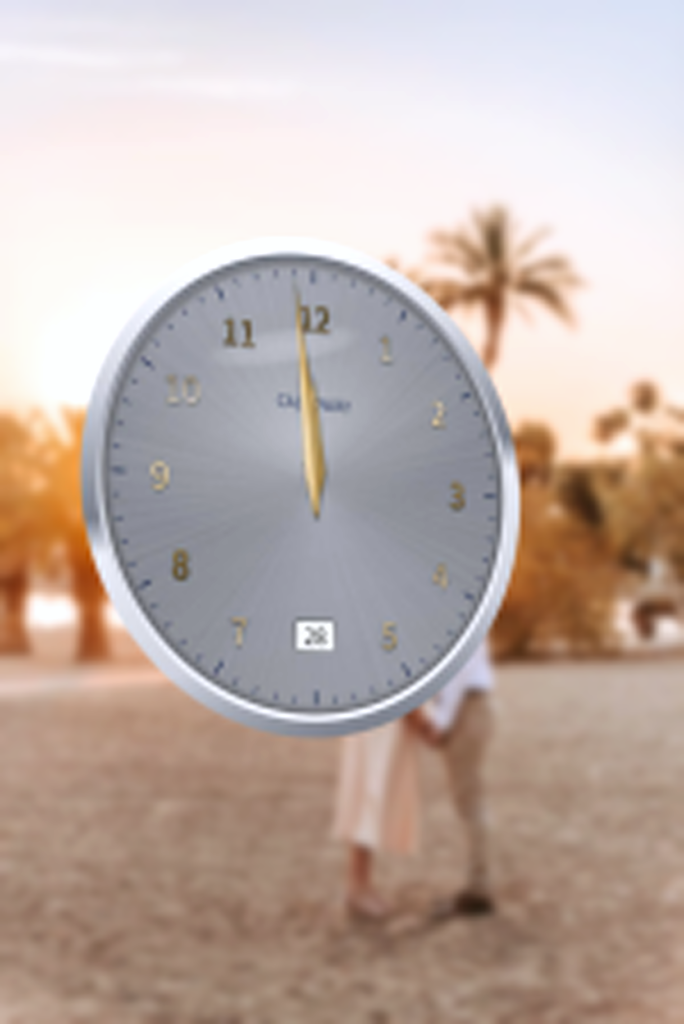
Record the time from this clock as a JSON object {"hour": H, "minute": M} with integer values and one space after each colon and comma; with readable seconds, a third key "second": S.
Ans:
{"hour": 11, "minute": 59}
